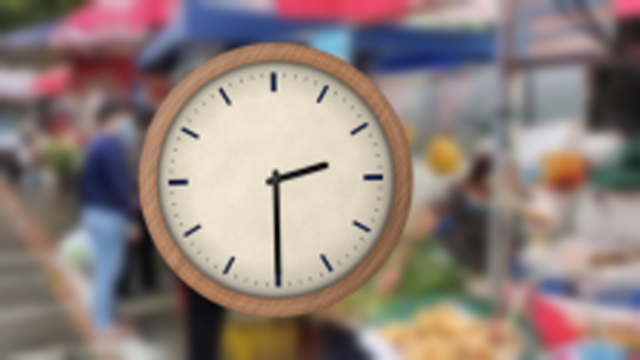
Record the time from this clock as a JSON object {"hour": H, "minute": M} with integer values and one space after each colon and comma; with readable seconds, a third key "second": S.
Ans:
{"hour": 2, "minute": 30}
